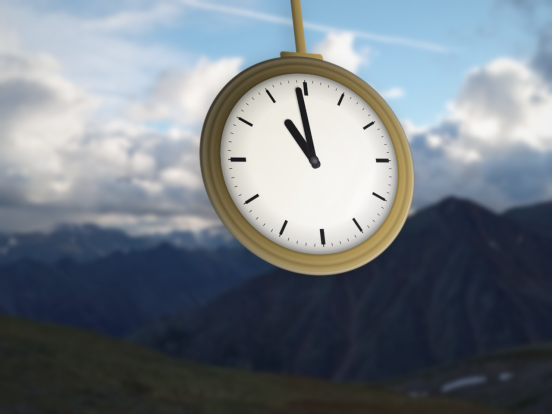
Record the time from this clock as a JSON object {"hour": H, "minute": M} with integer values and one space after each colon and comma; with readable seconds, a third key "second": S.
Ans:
{"hour": 10, "minute": 59}
